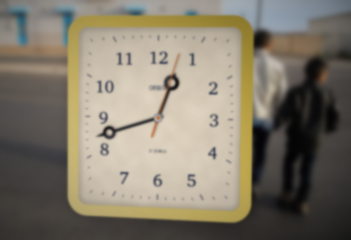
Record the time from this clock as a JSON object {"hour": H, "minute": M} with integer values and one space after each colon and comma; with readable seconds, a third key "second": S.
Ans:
{"hour": 12, "minute": 42, "second": 3}
